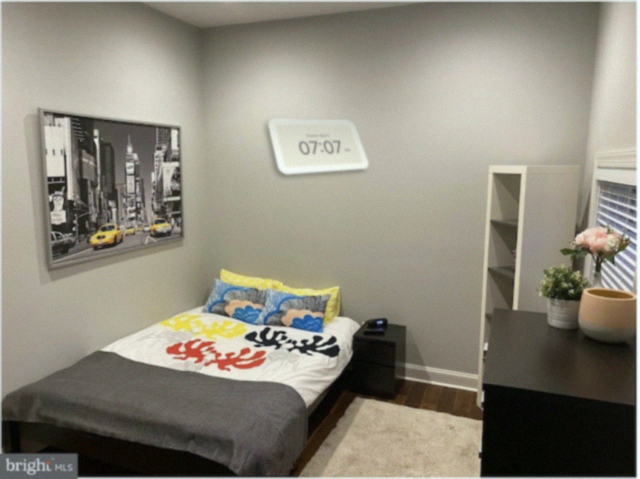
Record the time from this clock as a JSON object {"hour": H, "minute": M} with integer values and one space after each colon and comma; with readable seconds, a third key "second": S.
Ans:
{"hour": 7, "minute": 7}
